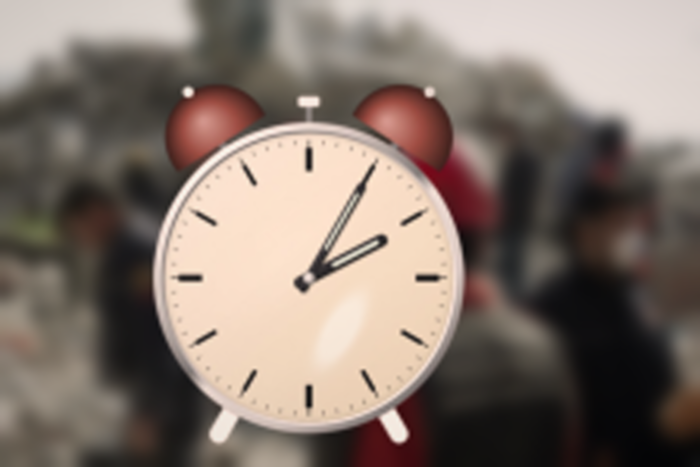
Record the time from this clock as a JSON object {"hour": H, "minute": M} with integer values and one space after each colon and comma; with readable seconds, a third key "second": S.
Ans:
{"hour": 2, "minute": 5}
